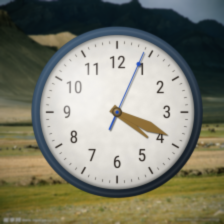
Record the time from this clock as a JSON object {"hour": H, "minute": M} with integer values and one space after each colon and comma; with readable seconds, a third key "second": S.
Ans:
{"hour": 4, "minute": 19, "second": 4}
